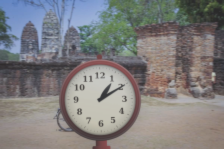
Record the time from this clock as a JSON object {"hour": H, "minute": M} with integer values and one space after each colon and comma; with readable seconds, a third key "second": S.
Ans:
{"hour": 1, "minute": 10}
